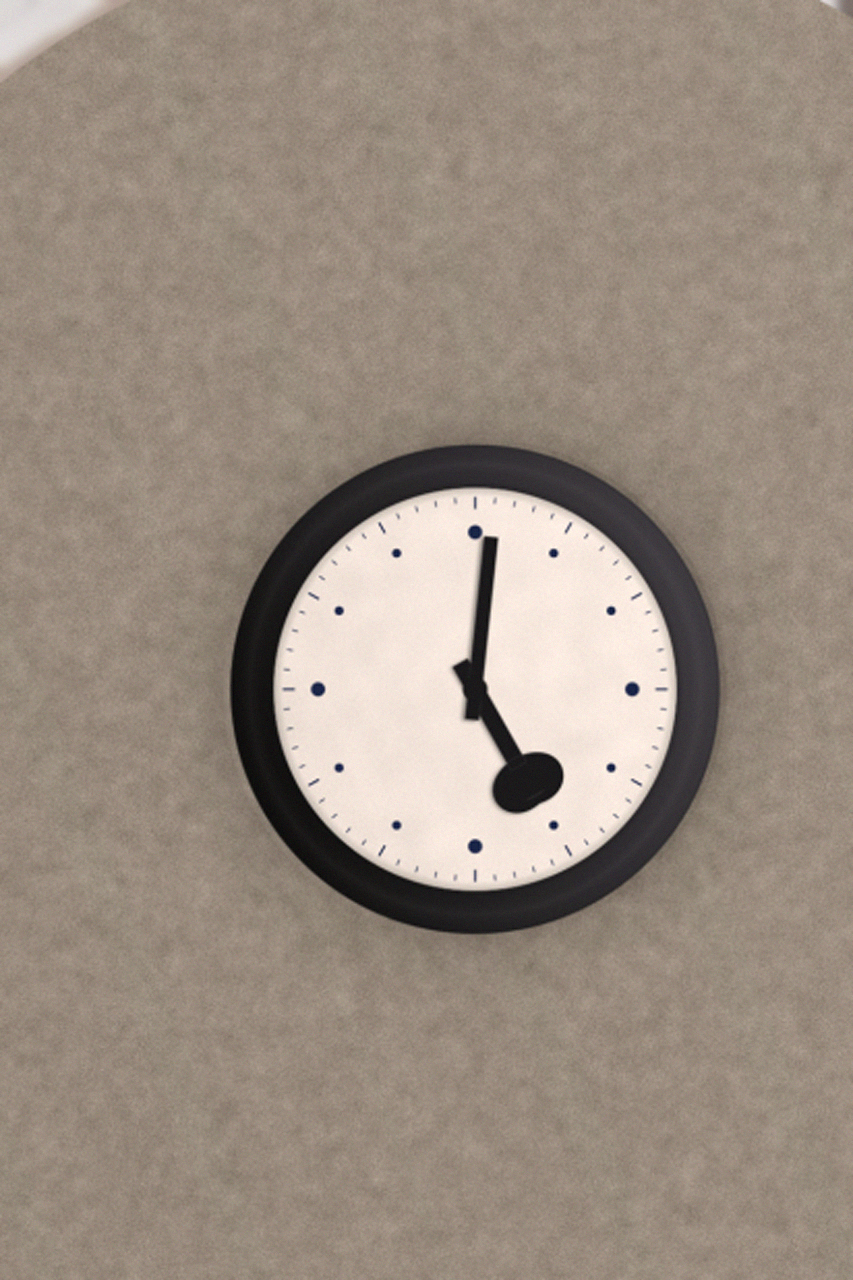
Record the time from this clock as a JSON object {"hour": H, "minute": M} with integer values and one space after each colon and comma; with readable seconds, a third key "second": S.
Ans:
{"hour": 5, "minute": 1}
